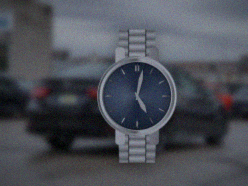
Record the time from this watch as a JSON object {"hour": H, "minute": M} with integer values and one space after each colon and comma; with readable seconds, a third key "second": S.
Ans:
{"hour": 5, "minute": 2}
